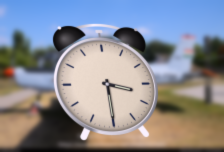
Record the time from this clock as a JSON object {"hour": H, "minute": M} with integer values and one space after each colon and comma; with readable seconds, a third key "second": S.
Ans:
{"hour": 3, "minute": 30}
